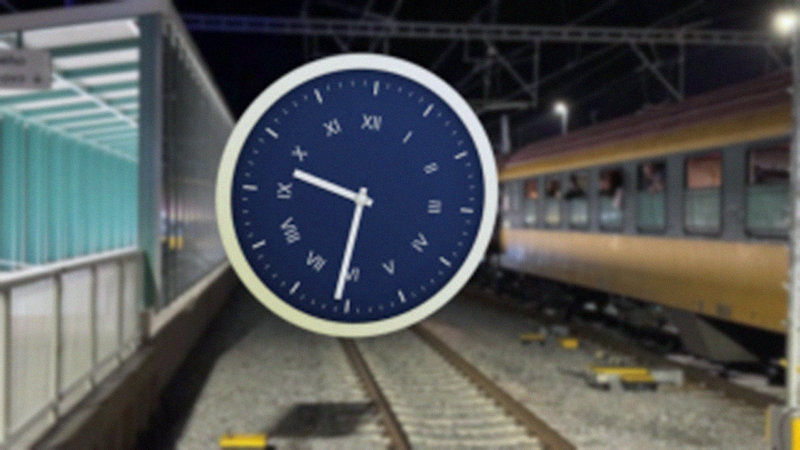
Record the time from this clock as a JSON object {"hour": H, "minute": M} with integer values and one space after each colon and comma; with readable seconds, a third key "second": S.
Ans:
{"hour": 9, "minute": 31}
